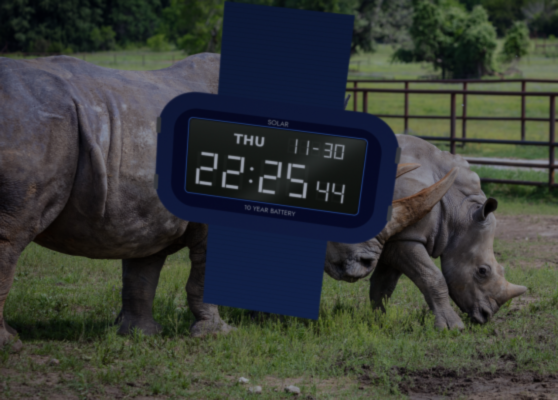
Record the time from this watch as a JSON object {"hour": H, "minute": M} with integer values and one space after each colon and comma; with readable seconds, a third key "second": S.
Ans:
{"hour": 22, "minute": 25, "second": 44}
